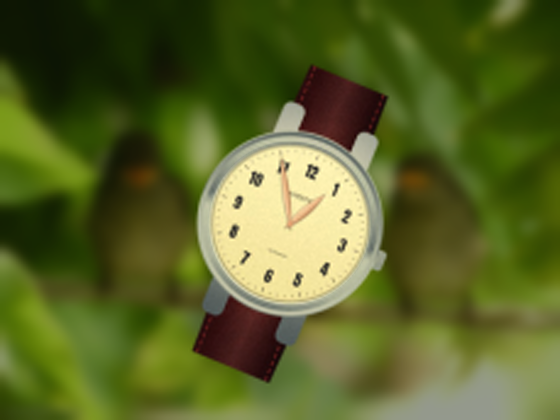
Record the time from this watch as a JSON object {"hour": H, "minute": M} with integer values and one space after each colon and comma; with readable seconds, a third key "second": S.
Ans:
{"hour": 12, "minute": 55}
